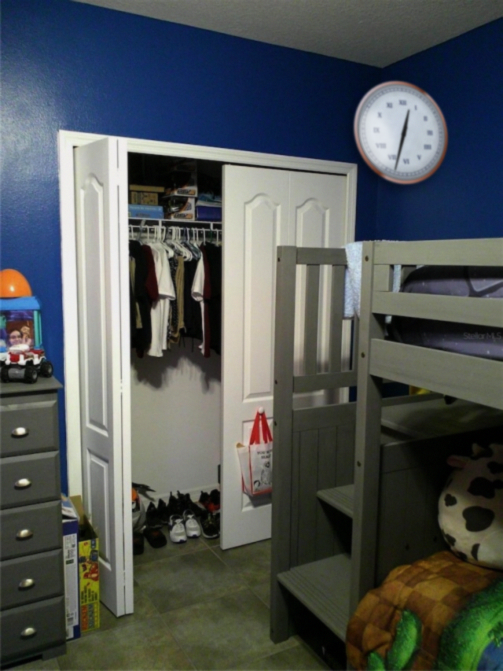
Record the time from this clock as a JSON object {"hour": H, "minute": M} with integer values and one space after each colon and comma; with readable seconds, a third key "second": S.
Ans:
{"hour": 12, "minute": 33}
